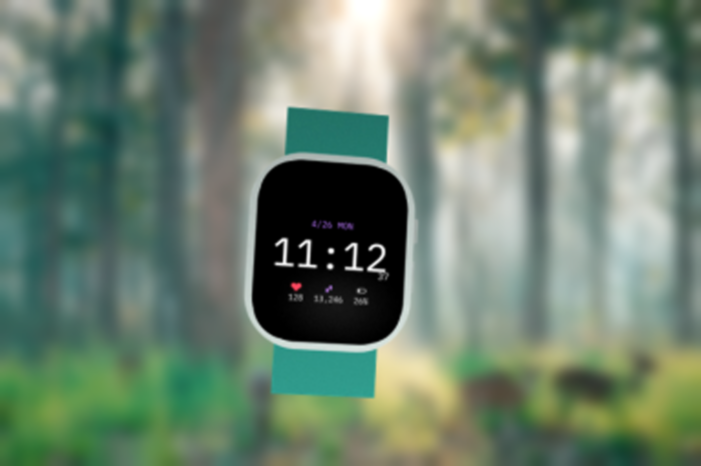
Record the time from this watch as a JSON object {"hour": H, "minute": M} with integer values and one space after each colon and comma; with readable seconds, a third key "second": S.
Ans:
{"hour": 11, "minute": 12}
